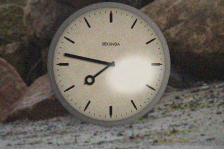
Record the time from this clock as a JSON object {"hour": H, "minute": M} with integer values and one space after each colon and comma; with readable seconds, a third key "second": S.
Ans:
{"hour": 7, "minute": 47}
